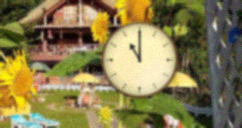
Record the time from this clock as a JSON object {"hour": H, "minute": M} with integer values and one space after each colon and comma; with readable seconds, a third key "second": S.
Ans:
{"hour": 11, "minute": 0}
